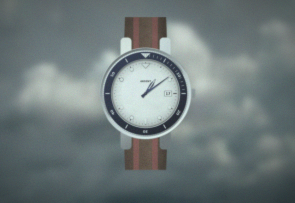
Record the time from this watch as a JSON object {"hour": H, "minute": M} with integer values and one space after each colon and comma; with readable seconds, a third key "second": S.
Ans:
{"hour": 1, "minute": 9}
